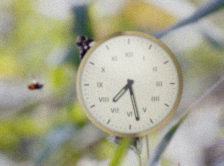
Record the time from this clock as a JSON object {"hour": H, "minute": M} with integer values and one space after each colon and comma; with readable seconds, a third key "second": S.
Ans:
{"hour": 7, "minute": 28}
